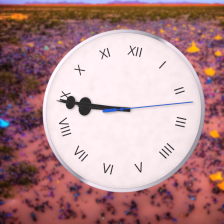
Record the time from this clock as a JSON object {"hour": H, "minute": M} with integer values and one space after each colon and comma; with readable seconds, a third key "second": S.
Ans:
{"hour": 8, "minute": 44, "second": 12}
